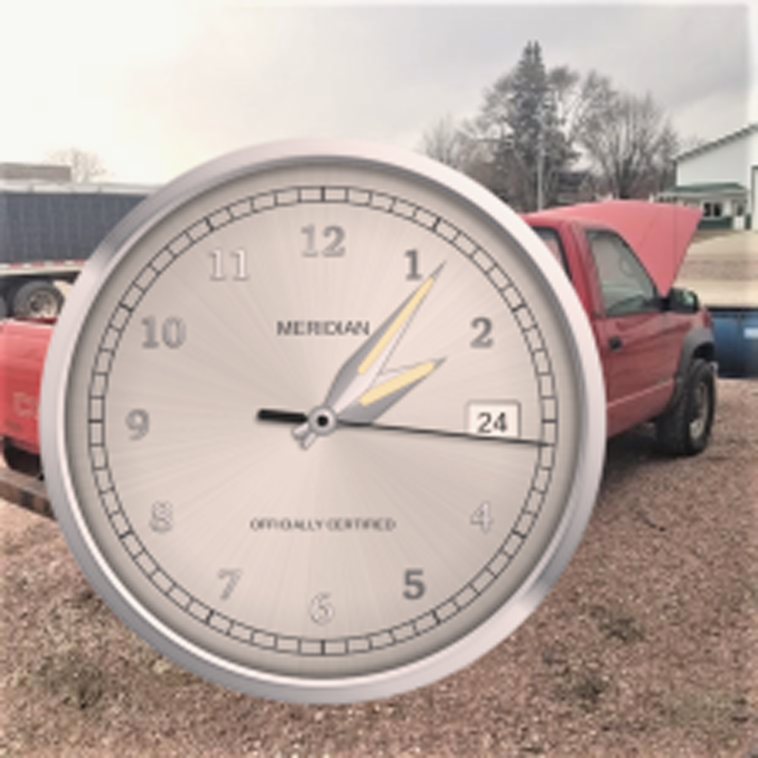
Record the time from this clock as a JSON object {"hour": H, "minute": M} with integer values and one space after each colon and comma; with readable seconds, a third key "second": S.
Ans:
{"hour": 2, "minute": 6, "second": 16}
